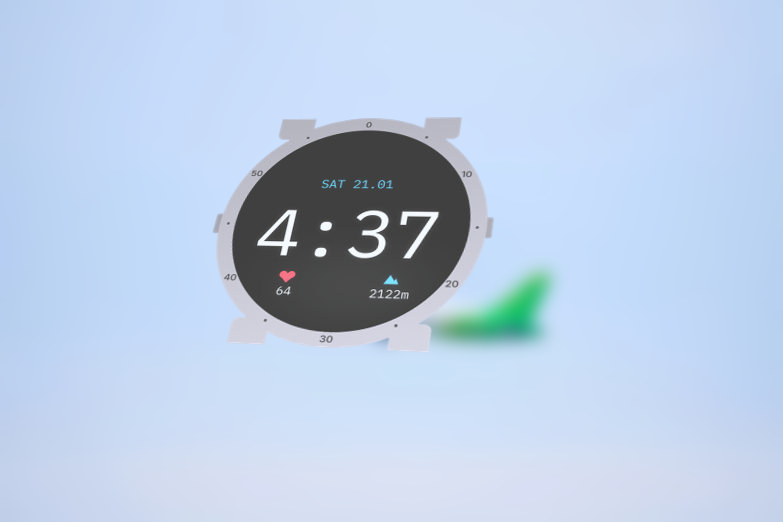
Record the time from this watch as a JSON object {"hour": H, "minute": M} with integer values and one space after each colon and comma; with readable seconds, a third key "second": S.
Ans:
{"hour": 4, "minute": 37}
